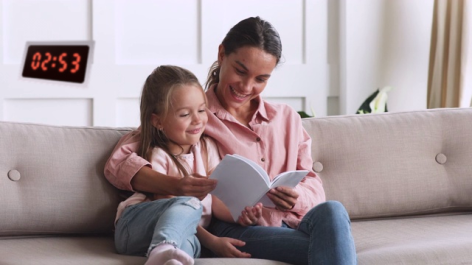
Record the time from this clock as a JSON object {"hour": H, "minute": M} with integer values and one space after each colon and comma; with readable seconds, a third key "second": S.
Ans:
{"hour": 2, "minute": 53}
